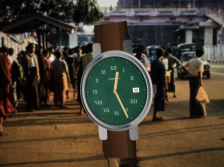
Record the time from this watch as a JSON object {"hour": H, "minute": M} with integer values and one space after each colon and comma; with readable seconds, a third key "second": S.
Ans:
{"hour": 12, "minute": 26}
